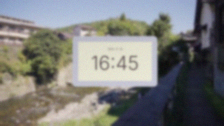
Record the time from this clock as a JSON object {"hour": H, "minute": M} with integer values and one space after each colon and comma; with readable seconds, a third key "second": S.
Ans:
{"hour": 16, "minute": 45}
